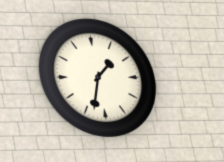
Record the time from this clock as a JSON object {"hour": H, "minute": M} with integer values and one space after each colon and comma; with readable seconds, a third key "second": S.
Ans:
{"hour": 1, "minute": 33}
